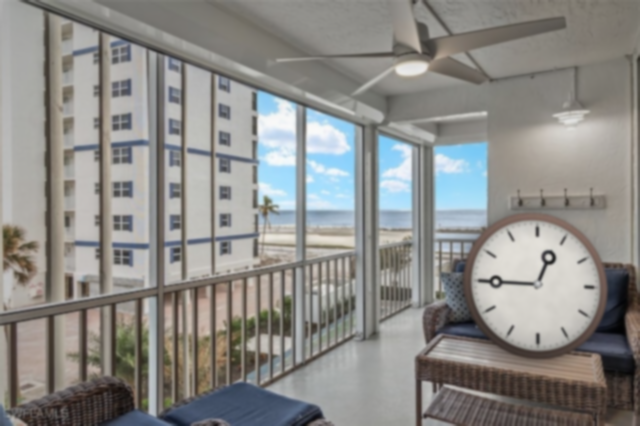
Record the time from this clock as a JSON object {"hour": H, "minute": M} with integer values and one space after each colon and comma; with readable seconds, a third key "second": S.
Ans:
{"hour": 12, "minute": 45}
